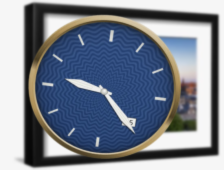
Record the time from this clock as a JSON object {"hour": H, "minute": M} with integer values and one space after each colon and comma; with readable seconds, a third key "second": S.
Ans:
{"hour": 9, "minute": 23}
